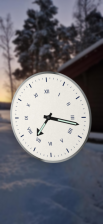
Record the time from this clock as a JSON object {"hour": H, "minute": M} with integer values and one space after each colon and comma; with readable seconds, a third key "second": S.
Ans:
{"hour": 7, "minute": 17}
